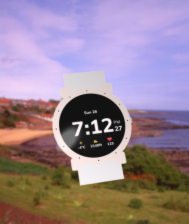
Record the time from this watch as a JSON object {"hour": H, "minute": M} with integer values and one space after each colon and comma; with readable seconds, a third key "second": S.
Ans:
{"hour": 7, "minute": 12}
